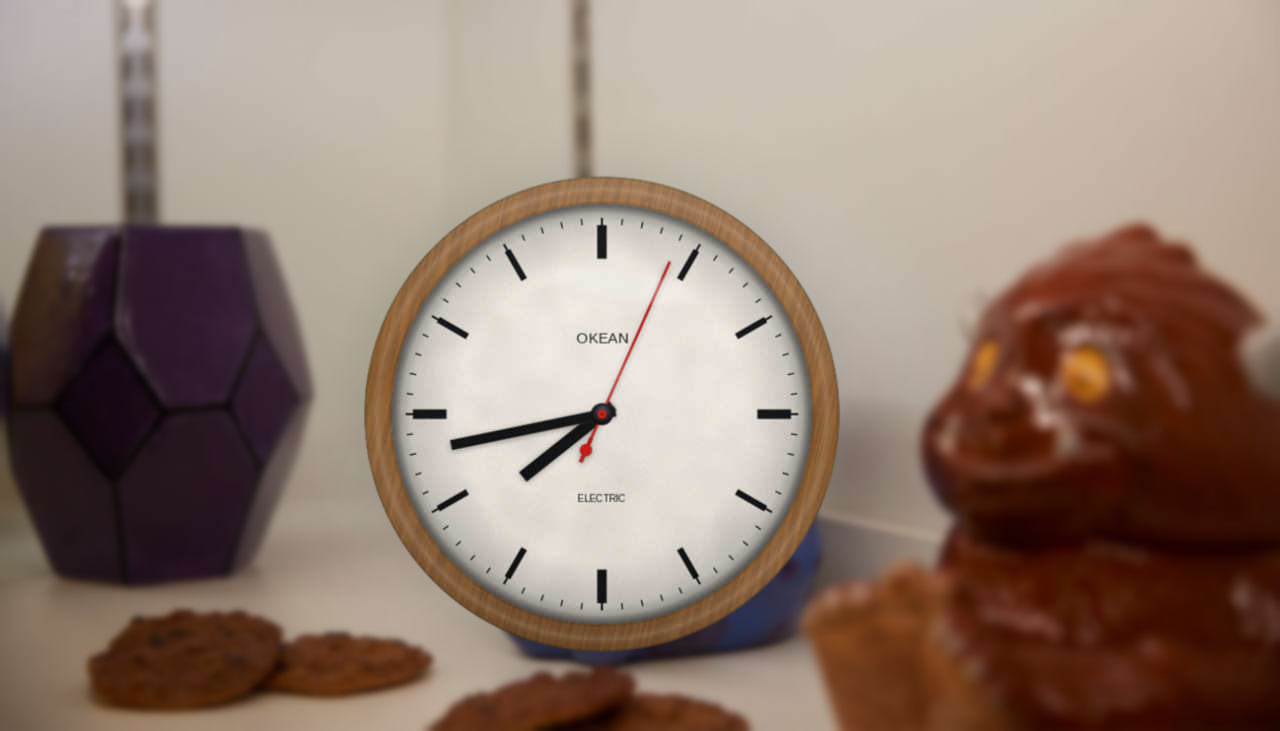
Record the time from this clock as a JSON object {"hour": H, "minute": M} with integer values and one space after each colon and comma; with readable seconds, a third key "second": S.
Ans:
{"hour": 7, "minute": 43, "second": 4}
